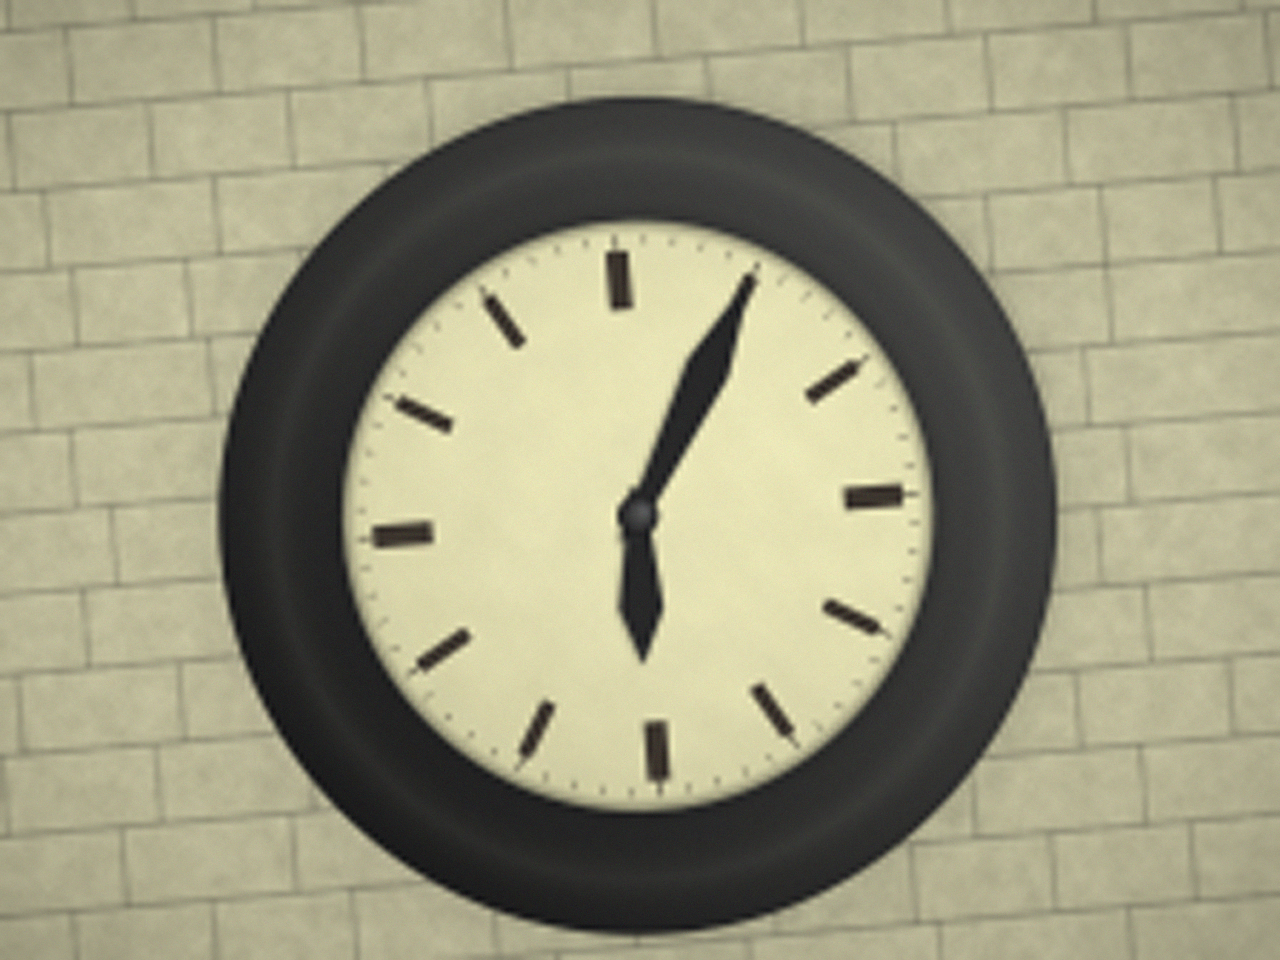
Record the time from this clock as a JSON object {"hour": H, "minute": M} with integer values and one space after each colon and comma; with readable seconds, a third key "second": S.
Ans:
{"hour": 6, "minute": 5}
